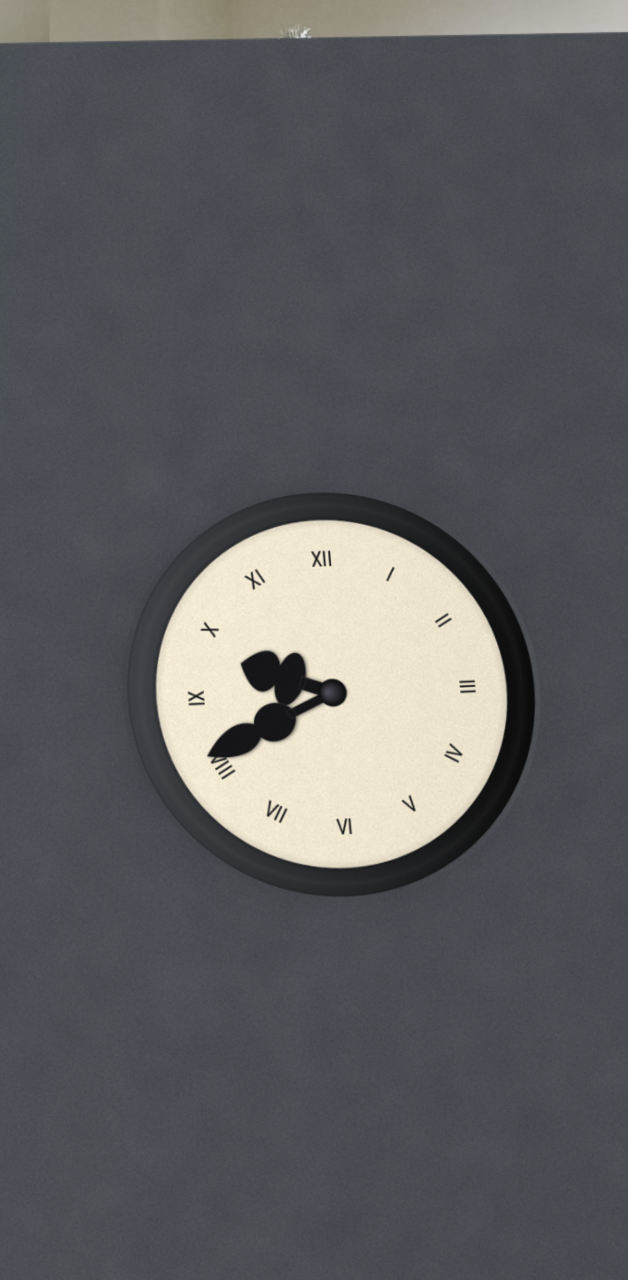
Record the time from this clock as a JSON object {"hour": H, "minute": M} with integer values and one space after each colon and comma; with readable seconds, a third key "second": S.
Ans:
{"hour": 9, "minute": 41}
